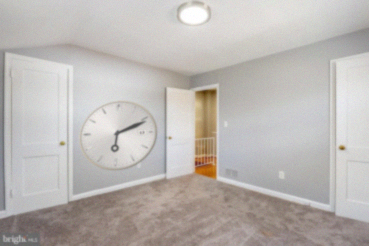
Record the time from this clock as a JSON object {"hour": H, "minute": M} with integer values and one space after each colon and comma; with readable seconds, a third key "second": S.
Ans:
{"hour": 6, "minute": 11}
